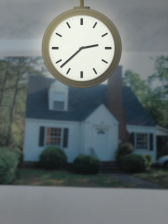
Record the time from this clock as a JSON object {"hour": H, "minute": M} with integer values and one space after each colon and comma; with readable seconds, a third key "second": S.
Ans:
{"hour": 2, "minute": 38}
